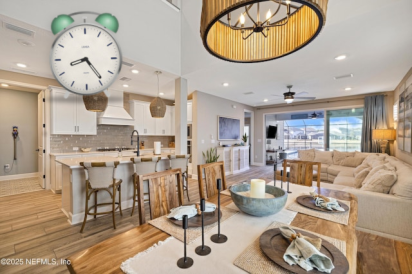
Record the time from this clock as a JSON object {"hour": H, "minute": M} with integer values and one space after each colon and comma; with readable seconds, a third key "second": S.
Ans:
{"hour": 8, "minute": 24}
